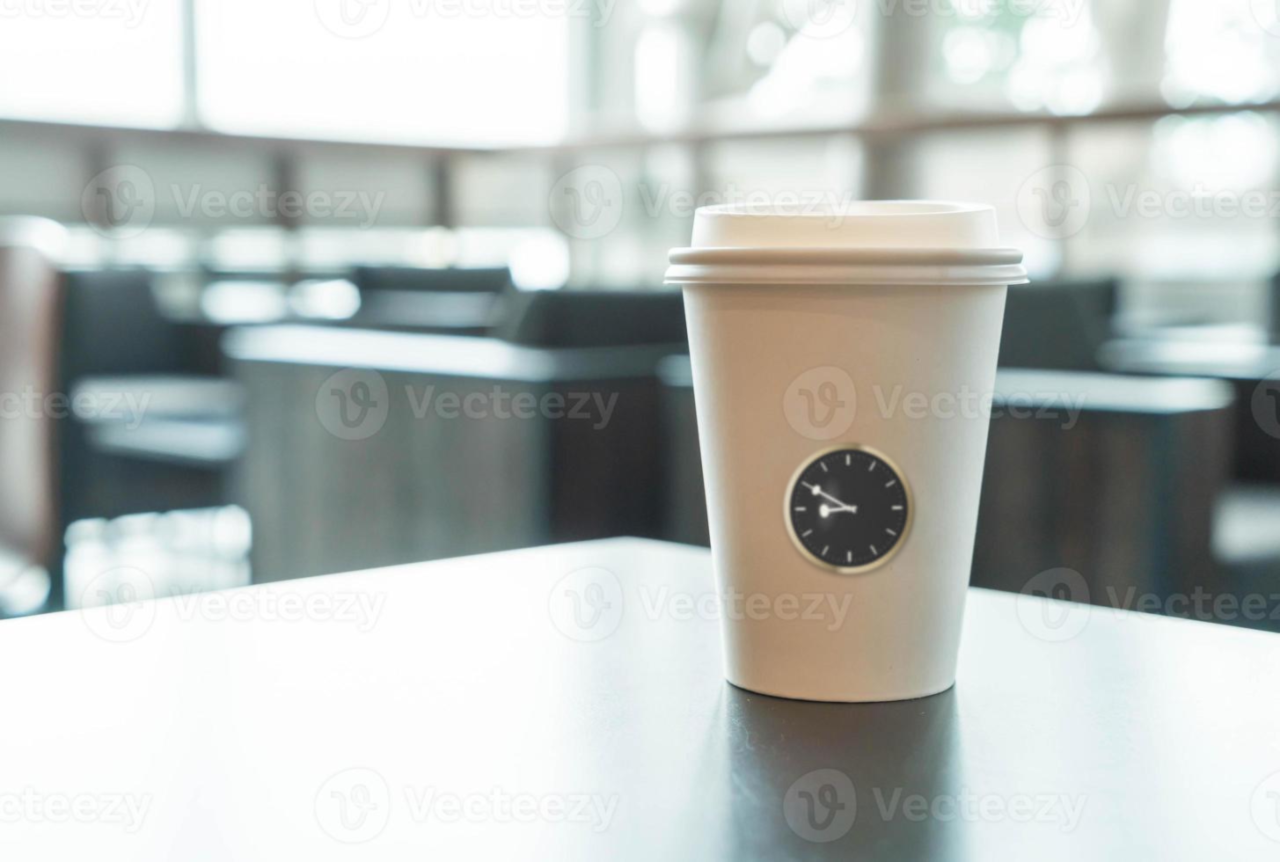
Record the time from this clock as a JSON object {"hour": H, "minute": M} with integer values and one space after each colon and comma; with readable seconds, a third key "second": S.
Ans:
{"hour": 8, "minute": 50}
